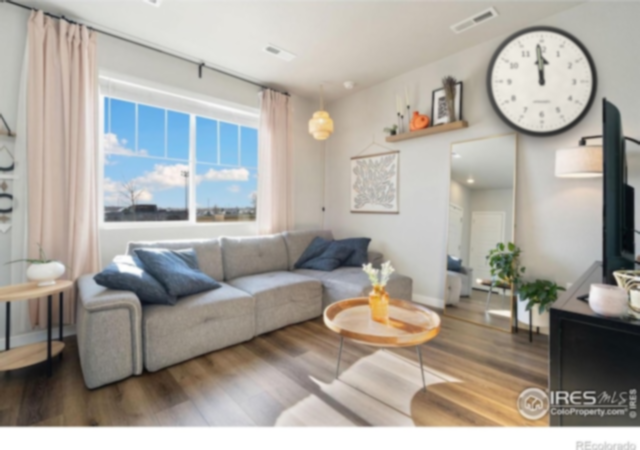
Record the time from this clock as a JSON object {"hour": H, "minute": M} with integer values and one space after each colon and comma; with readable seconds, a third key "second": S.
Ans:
{"hour": 11, "minute": 59}
